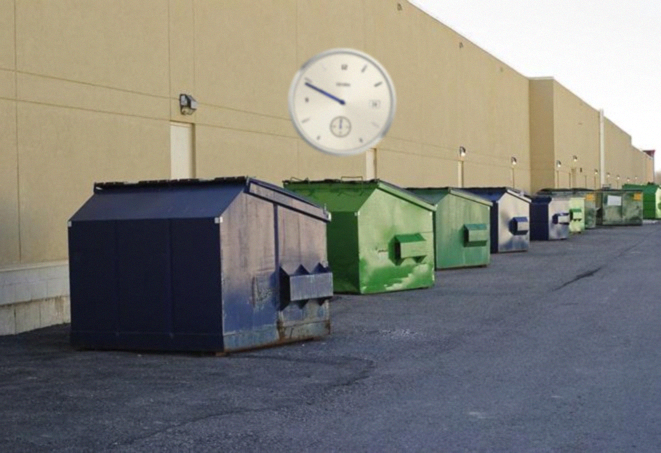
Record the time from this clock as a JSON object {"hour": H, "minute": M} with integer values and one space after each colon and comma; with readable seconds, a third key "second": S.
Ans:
{"hour": 9, "minute": 49}
